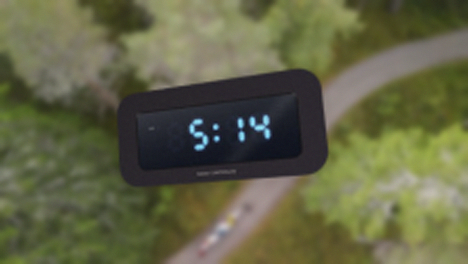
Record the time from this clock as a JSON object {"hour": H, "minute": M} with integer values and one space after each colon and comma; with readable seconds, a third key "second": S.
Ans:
{"hour": 5, "minute": 14}
